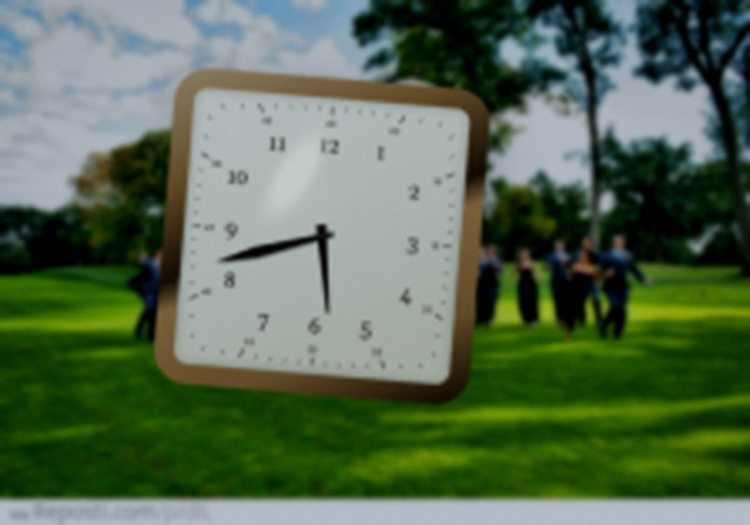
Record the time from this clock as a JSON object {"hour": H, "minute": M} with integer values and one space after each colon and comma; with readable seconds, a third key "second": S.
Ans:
{"hour": 5, "minute": 42}
